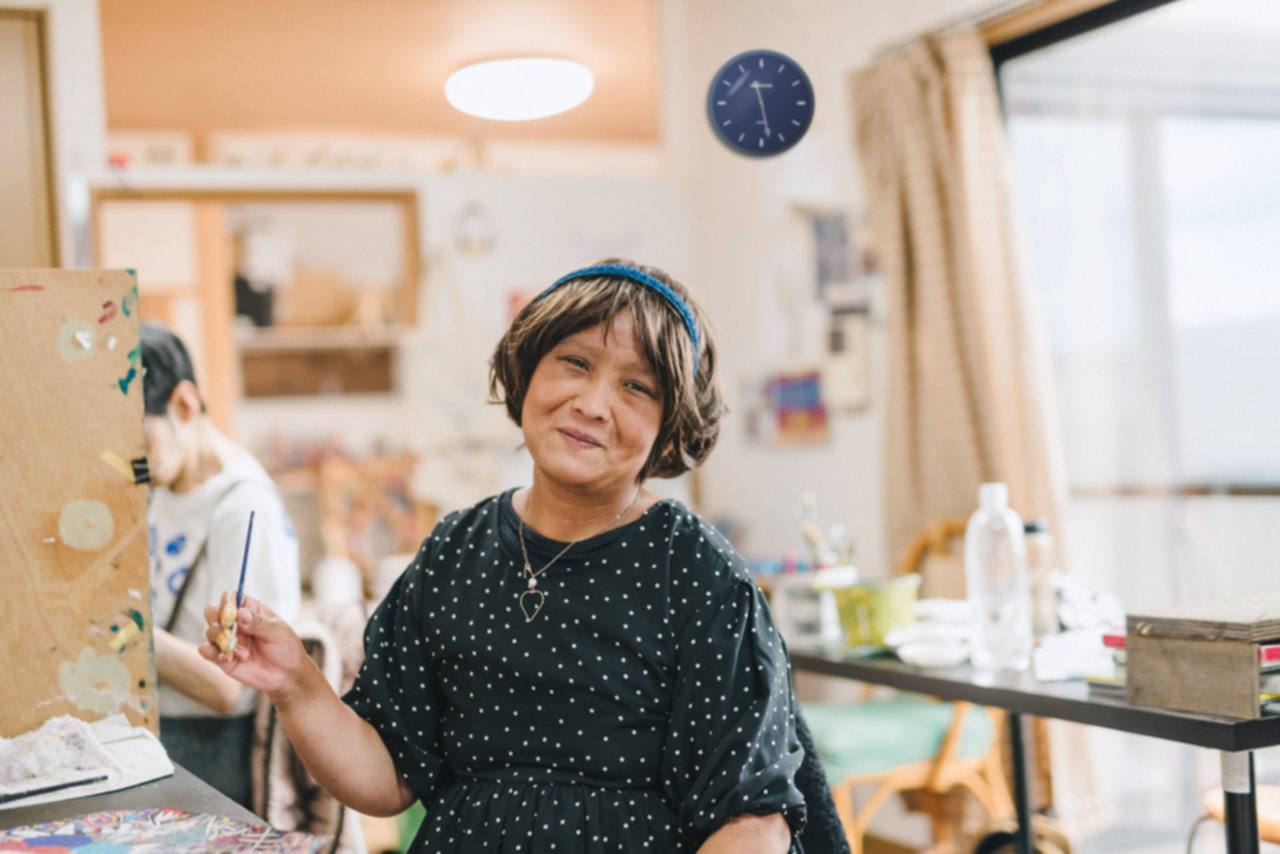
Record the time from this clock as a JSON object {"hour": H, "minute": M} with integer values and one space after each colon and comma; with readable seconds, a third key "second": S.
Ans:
{"hour": 11, "minute": 28}
